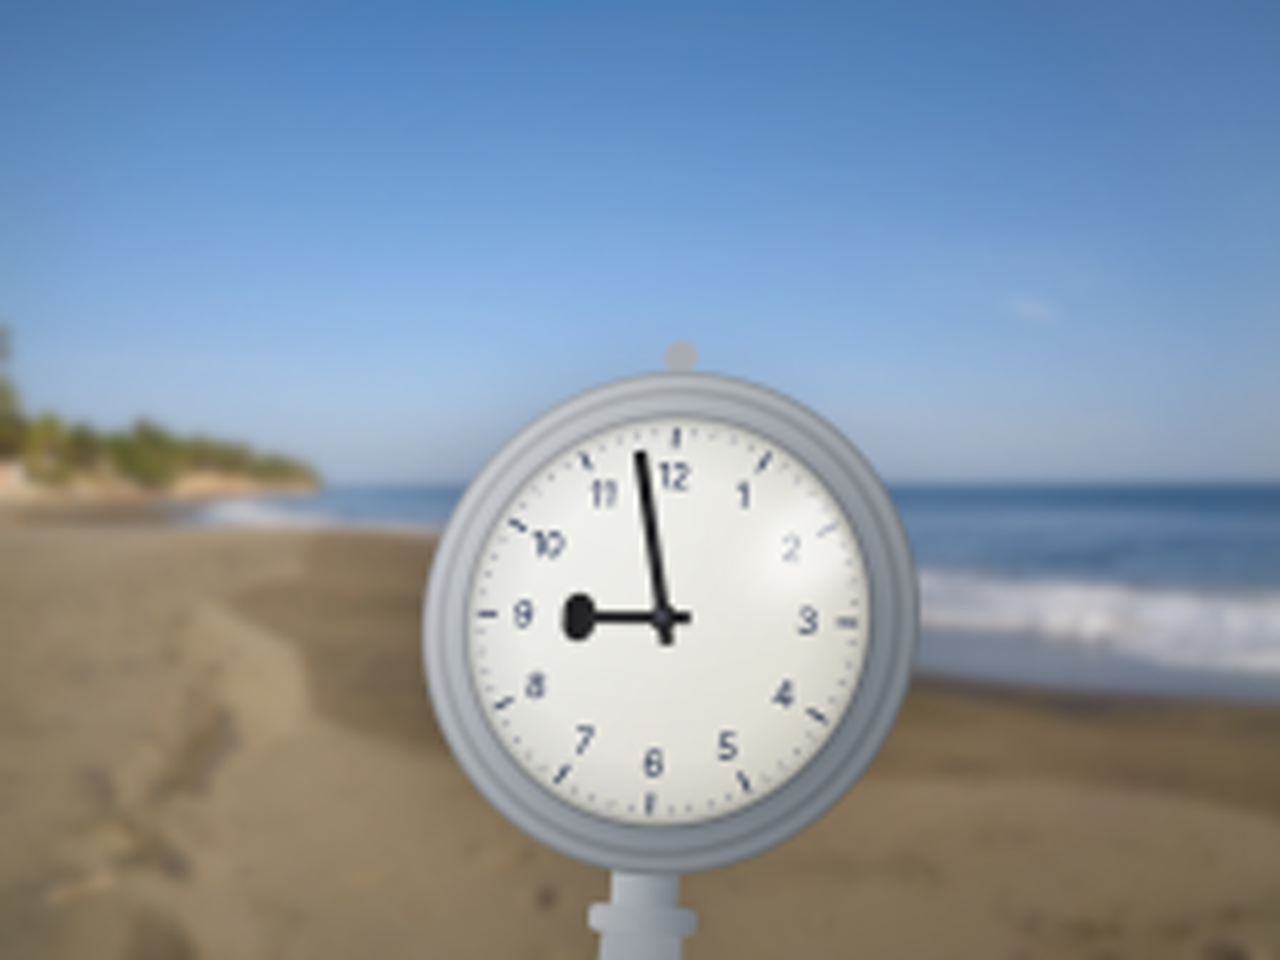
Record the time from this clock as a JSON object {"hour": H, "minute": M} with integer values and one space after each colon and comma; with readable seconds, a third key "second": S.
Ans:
{"hour": 8, "minute": 58}
